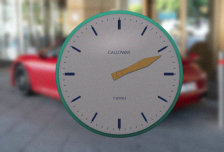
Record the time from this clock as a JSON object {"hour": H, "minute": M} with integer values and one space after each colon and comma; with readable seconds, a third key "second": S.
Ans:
{"hour": 2, "minute": 11}
